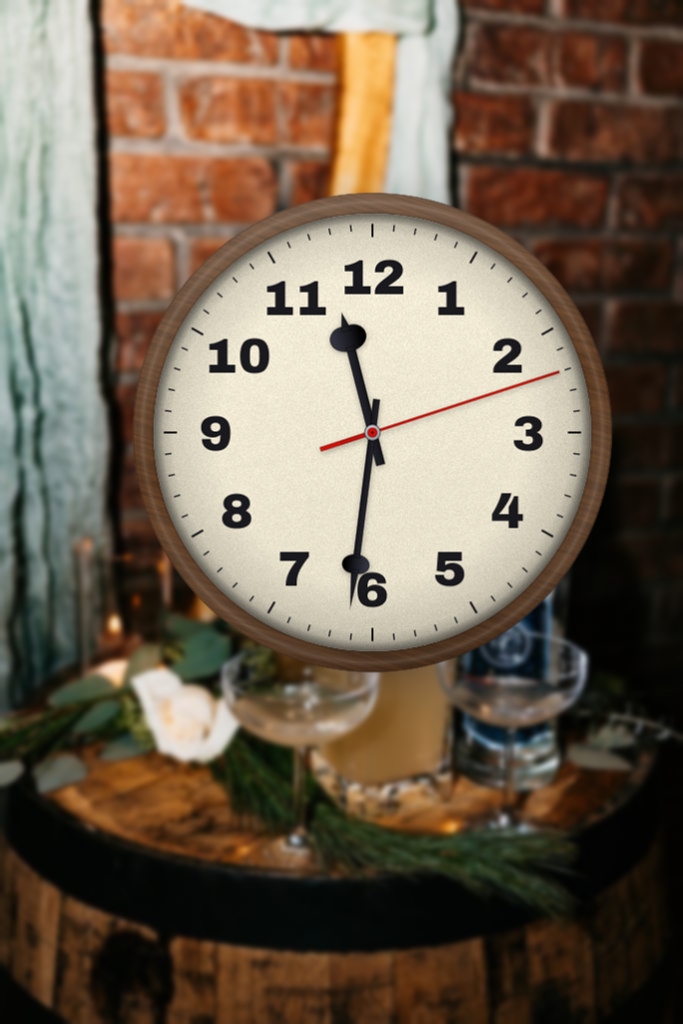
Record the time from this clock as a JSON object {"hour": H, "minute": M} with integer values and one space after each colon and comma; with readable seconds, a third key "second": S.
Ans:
{"hour": 11, "minute": 31, "second": 12}
